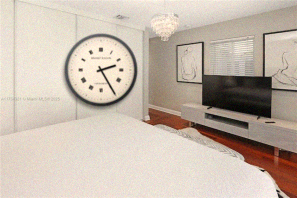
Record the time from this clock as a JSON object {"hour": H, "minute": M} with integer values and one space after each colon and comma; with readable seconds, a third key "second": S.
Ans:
{"hour": 2, "minute": 25}
